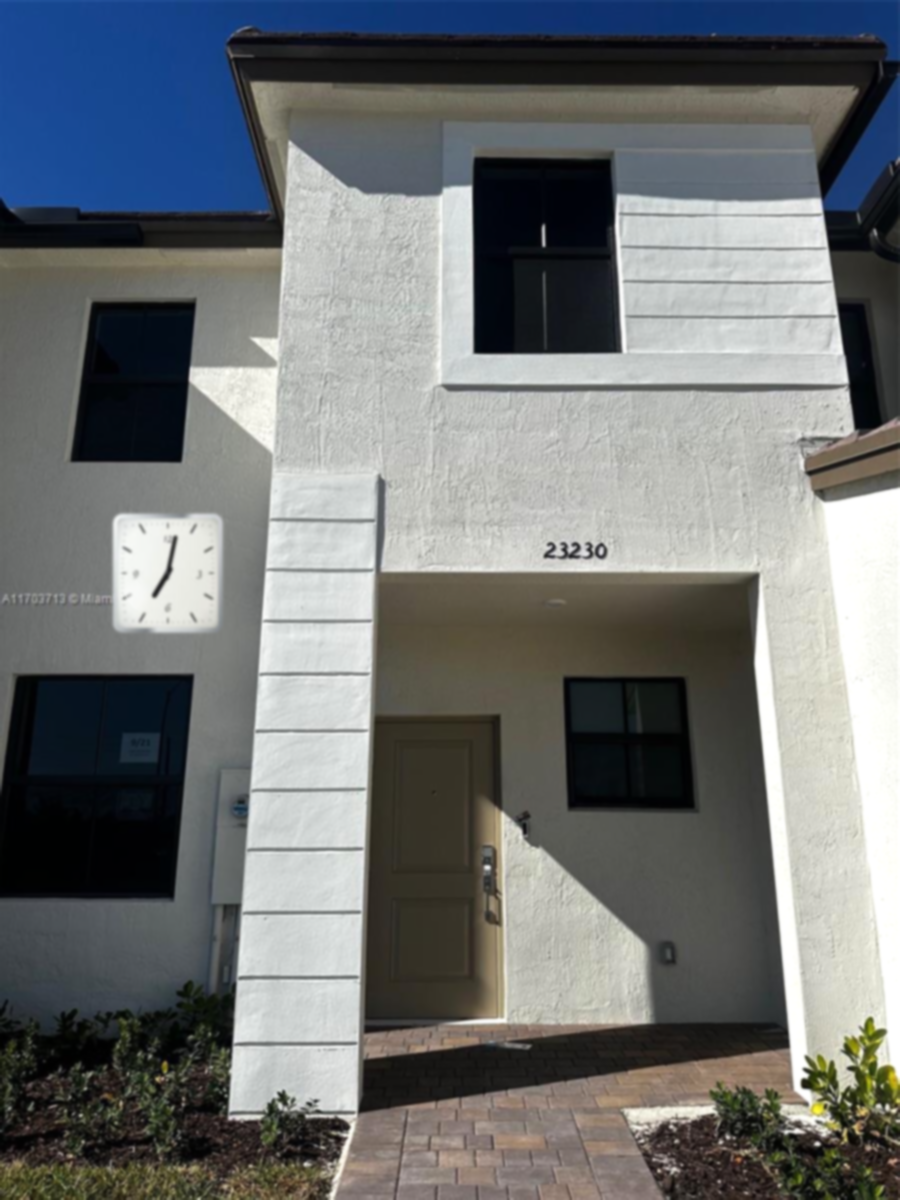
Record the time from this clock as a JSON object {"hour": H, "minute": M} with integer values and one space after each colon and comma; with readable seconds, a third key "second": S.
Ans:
{"hour": 7, "minute": 2}
